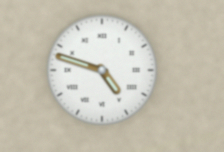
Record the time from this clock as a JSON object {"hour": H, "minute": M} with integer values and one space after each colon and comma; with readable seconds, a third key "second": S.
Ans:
{"hour": 4, "minute": 48}
